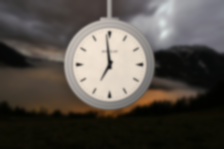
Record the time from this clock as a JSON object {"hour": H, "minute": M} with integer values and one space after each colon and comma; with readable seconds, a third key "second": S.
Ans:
{"hour": 6, "minute": 59}
